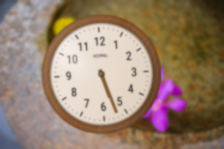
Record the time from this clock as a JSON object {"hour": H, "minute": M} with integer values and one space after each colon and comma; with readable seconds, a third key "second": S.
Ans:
{"hour": 5, "minute": 27}
